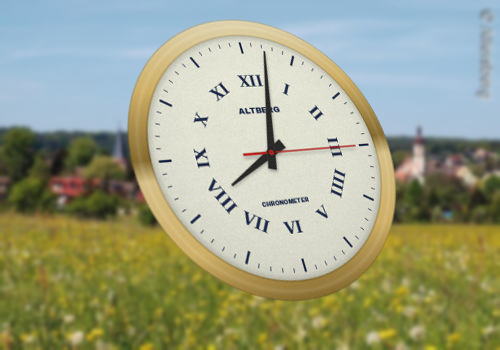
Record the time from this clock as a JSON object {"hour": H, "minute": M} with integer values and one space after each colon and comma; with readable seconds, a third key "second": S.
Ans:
{"hour": 8, "minute": 2, "second": 15}
